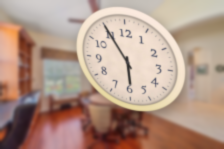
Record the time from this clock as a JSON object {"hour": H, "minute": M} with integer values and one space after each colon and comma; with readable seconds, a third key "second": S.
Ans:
{"hour": 5, "minute": 55}
